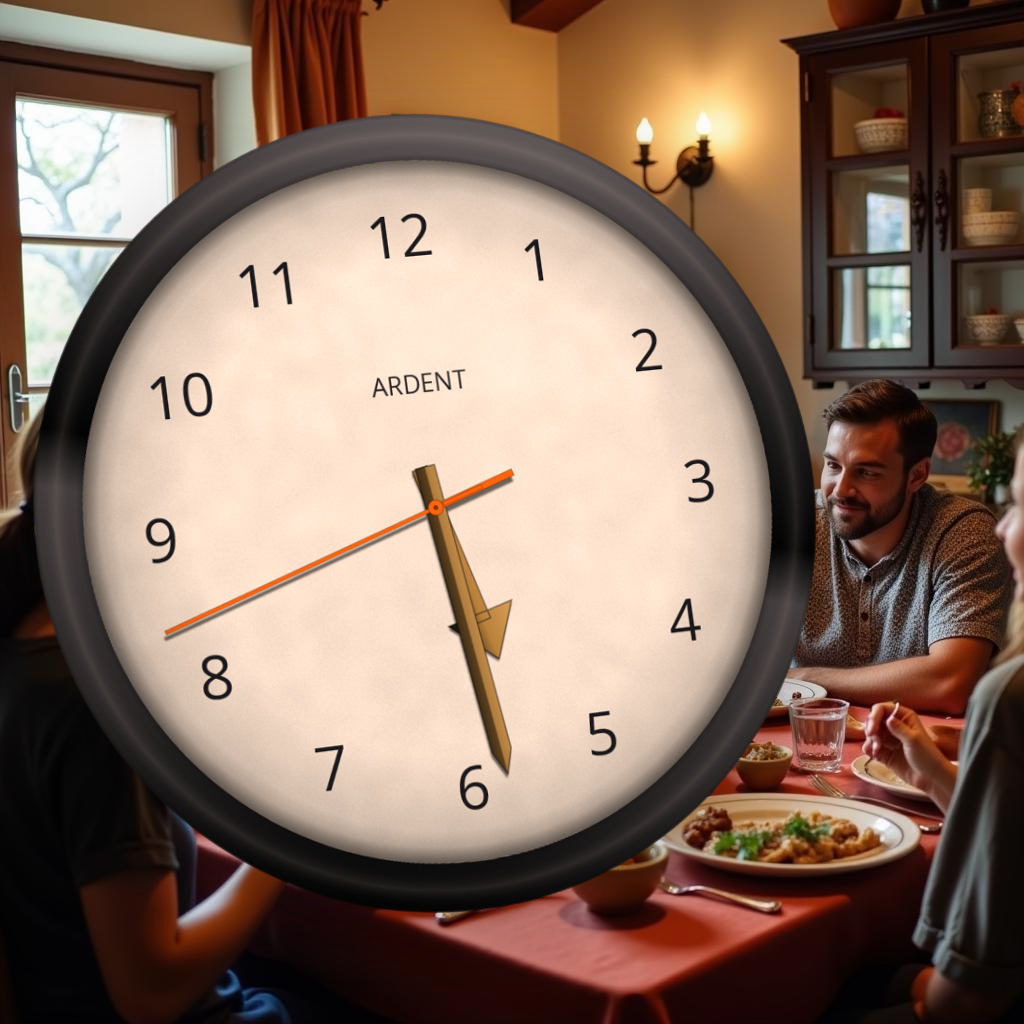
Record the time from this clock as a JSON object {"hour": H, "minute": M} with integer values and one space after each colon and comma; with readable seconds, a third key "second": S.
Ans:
{"hour": 5, "minute": 28, "second": 42}
